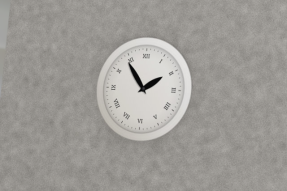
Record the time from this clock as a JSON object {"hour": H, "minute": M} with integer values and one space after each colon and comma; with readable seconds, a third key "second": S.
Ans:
{"hour": 1, "minute": 54}
